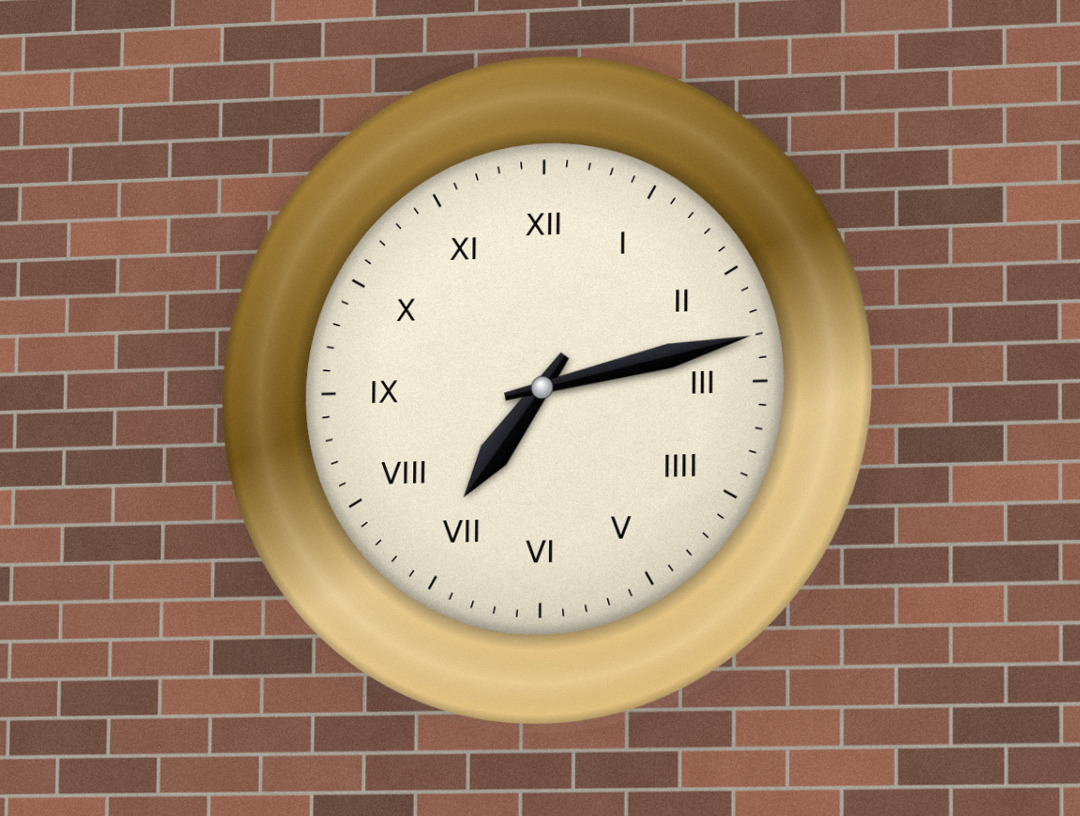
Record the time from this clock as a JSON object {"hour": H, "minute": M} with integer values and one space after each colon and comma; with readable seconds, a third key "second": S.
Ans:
{"hour": 7, "minute": 13}
